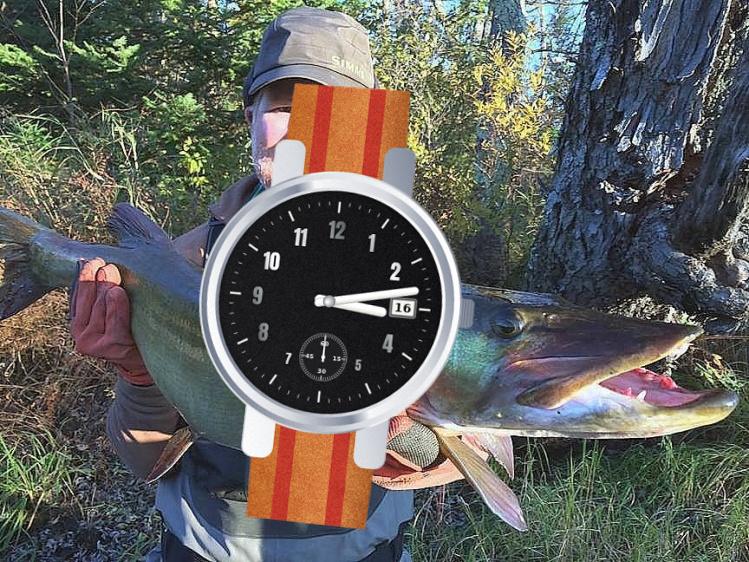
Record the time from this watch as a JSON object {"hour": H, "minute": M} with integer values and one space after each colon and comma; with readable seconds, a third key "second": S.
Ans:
{"hour": 3, "minute": 13}
